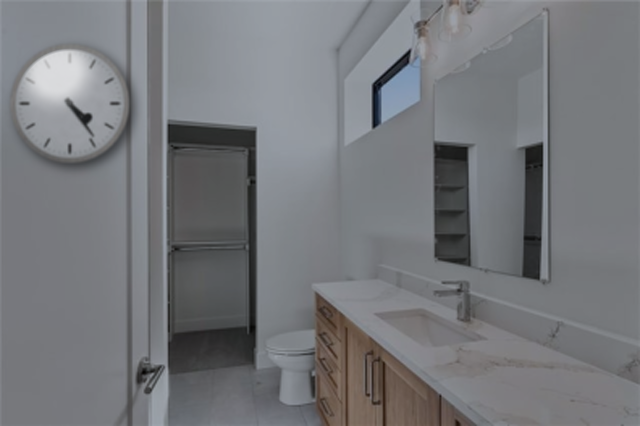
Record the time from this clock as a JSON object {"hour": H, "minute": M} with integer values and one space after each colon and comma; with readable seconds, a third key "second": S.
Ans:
{"hour": 4, "minute": 24}
